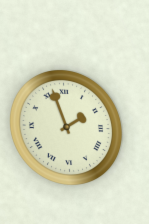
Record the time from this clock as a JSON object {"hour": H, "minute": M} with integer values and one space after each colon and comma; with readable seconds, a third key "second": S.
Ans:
{"hour": 1, "minute": 57}
